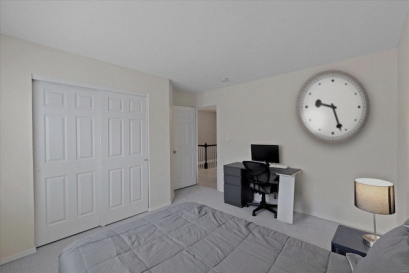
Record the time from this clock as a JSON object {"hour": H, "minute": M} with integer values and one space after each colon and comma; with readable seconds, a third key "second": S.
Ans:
{"hour": 9, "minute": 27}
